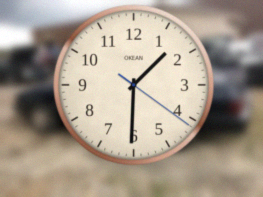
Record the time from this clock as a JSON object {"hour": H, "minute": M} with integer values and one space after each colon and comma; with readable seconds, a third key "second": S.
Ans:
{"hour": 1, "minute": 30, "second": 21}
